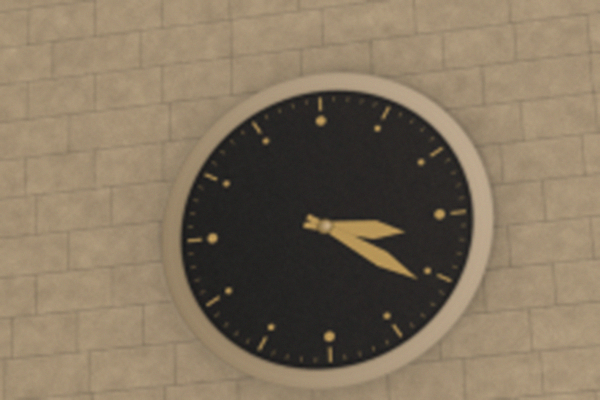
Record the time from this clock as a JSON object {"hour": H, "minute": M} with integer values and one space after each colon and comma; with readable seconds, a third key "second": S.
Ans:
{"hour": 3, "minute": 21}
